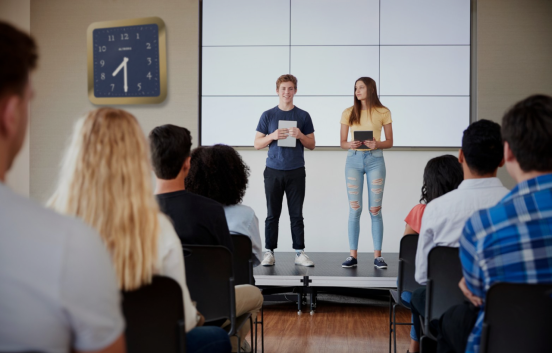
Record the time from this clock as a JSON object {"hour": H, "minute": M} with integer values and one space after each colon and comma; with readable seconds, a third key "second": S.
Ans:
{"hour": 7, "minute": 30}
